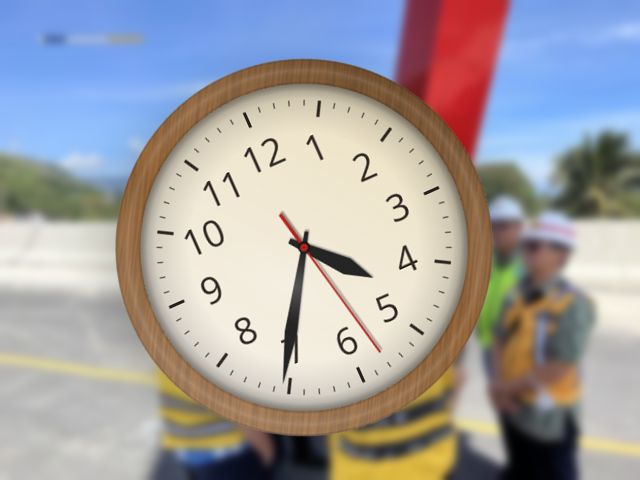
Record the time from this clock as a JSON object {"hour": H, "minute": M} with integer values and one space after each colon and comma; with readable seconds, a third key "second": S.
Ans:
{"hour": 4, "minute": 35, "second": 28}
